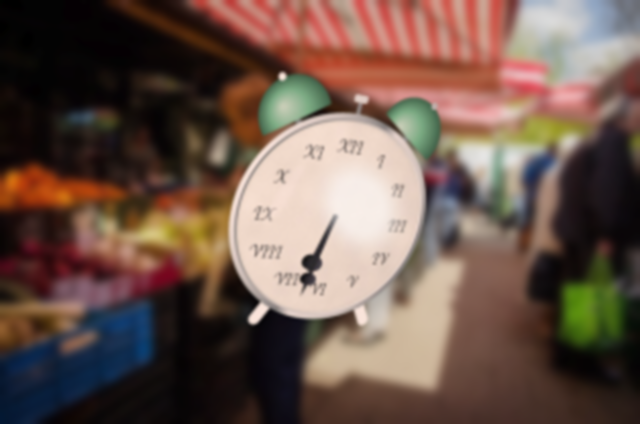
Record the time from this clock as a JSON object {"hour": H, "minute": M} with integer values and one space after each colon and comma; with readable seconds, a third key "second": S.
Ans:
{"hour": 6, "minute": 32}
